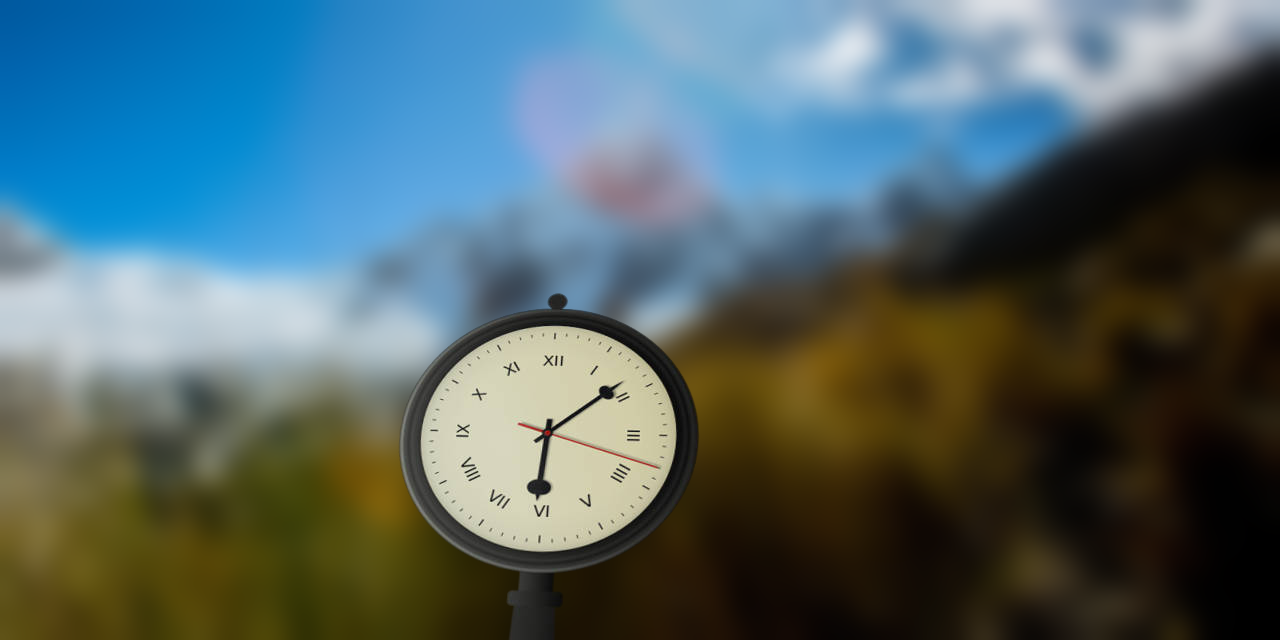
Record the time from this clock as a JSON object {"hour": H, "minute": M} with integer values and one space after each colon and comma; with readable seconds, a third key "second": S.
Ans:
{"hour": 6, "minute": 8, "second": 18}
